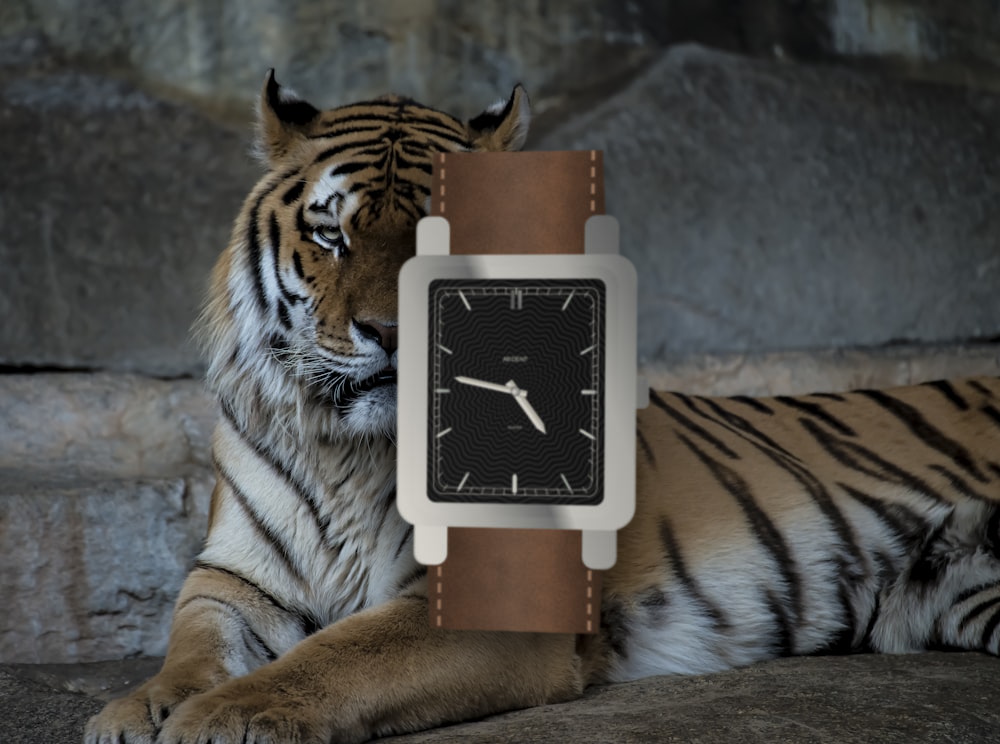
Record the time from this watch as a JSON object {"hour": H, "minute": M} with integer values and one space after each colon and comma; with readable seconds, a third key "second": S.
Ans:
{"hour": 4, "minute": 47}
